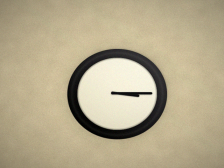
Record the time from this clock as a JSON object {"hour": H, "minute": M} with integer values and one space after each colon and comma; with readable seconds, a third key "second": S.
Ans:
{"hour": 3, "minute": 15}
